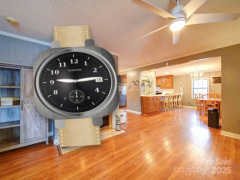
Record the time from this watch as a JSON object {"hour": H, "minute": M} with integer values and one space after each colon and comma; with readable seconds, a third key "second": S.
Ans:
{"hour": 9, "minute": 14}
